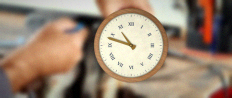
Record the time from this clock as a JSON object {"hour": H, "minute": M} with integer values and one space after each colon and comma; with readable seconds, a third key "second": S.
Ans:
{"hour": 10, "minute": 48}
